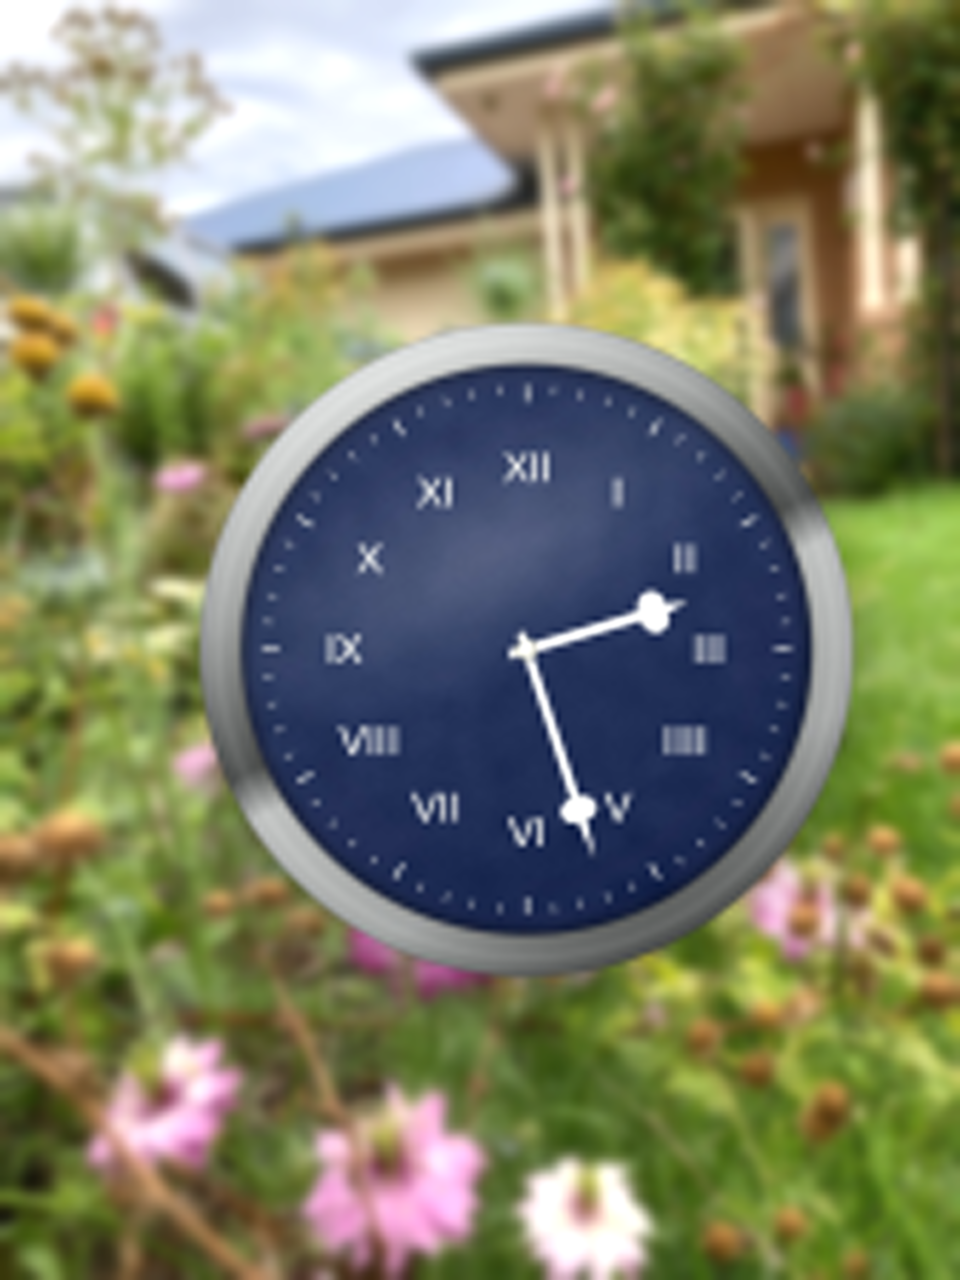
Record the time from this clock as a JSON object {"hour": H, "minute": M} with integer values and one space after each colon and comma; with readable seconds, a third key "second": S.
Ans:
{"hour": 2, "minute": 27}
